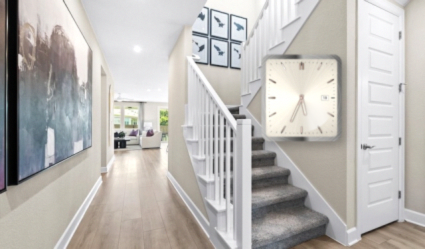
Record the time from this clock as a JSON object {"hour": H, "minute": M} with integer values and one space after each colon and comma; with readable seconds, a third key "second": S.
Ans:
{"hour": 5, "minute": 34}
